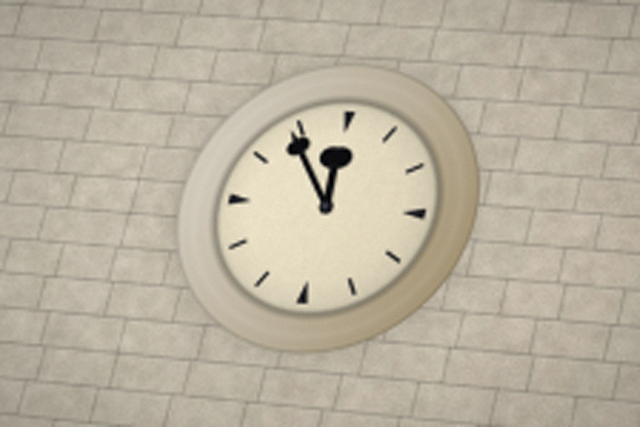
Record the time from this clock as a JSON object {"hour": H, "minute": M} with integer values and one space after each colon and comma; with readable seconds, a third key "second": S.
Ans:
{"hour": 11, "minute": 54}
